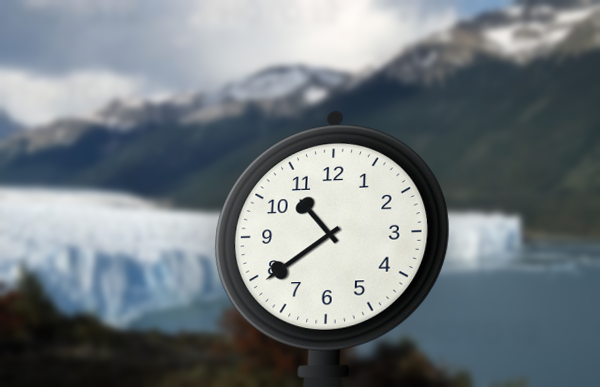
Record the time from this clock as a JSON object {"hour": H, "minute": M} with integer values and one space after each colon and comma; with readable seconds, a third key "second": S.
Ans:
{"hour": 10, "minute": 39}
